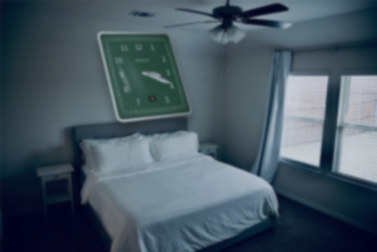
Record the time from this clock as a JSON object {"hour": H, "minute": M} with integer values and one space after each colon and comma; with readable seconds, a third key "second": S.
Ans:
{"hour": 3, "minute": 19}
